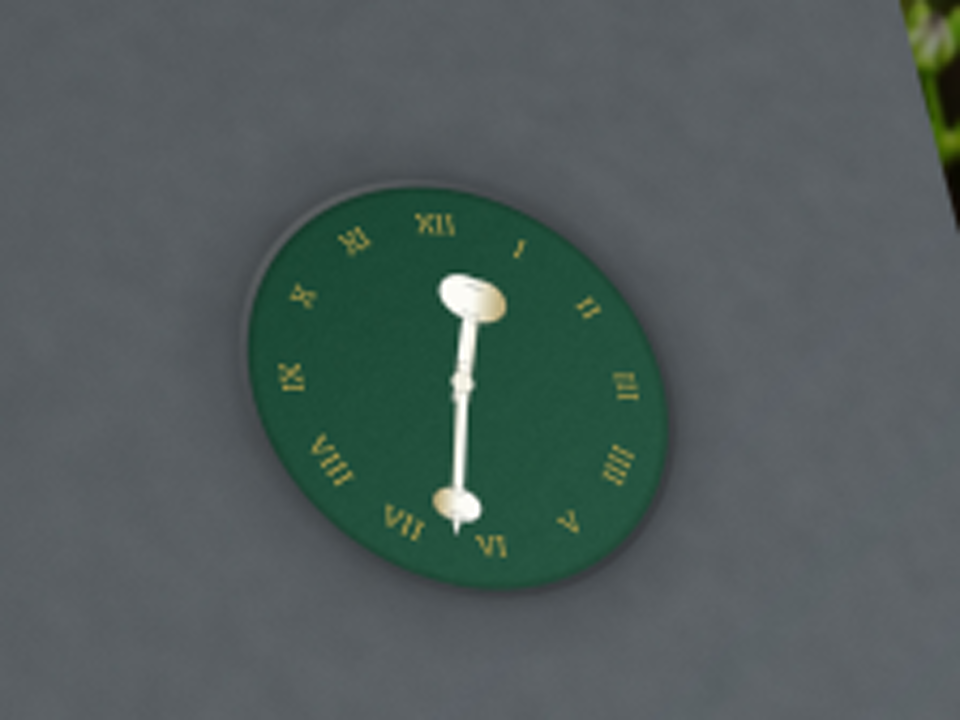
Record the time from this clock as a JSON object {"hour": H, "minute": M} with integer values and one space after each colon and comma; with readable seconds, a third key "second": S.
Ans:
{"hour": 12, "minute": 32}
